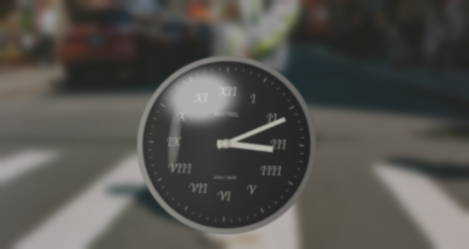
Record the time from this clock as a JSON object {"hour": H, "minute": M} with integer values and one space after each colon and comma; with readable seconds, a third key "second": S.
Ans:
{"hour": 3, "minute": 11}
